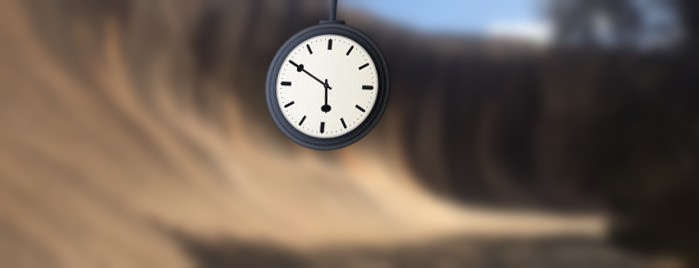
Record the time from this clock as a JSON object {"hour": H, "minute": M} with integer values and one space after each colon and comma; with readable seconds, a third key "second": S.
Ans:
{"hour": 5, "minute": 50}
